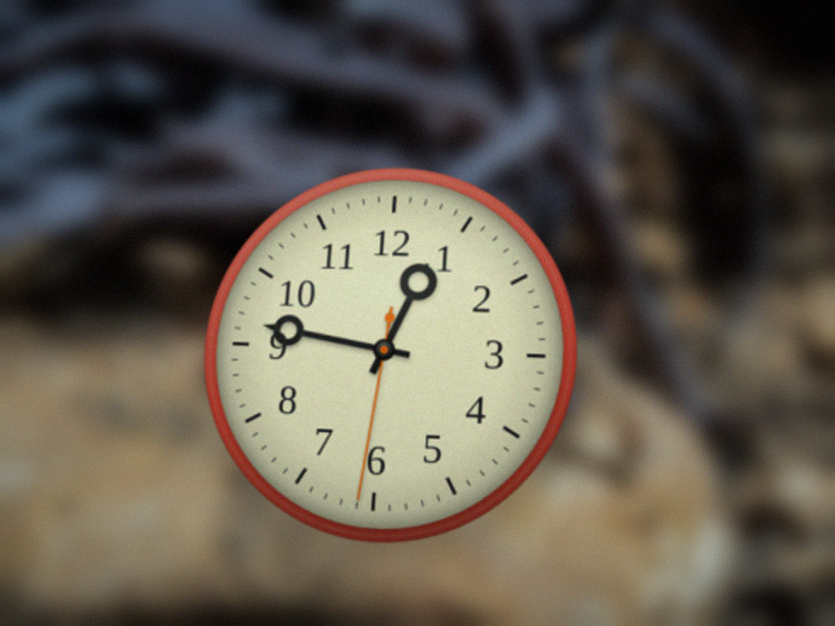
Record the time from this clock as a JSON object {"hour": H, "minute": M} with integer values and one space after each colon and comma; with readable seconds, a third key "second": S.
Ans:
{"hour": 12, "minute": 46, "second": 31}
